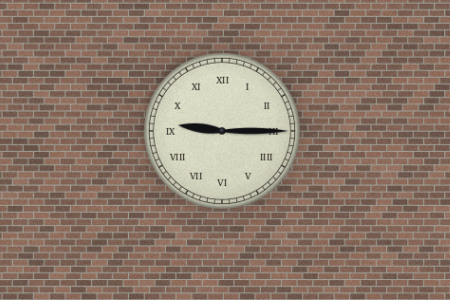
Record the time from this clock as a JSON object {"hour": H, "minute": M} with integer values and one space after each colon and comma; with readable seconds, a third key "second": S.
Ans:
{"hour": 9, "minute": 15}
